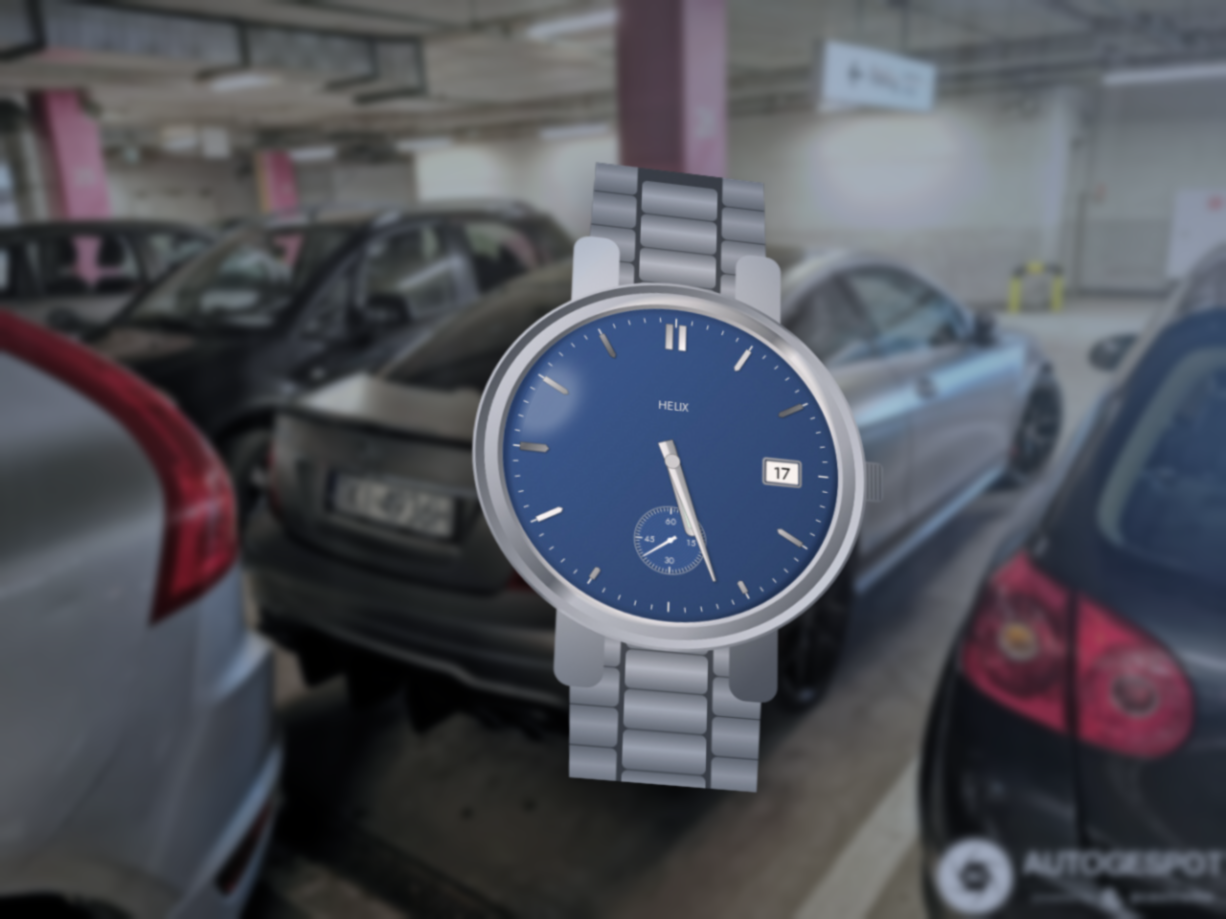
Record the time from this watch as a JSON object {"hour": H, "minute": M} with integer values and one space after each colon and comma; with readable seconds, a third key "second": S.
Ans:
{"hour": 5, "minute": 26, "second": 39}
